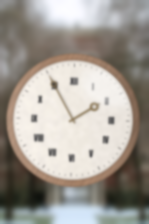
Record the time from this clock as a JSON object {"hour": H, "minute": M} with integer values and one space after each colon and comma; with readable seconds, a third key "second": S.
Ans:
{"hour": 1, "minute": 55}
